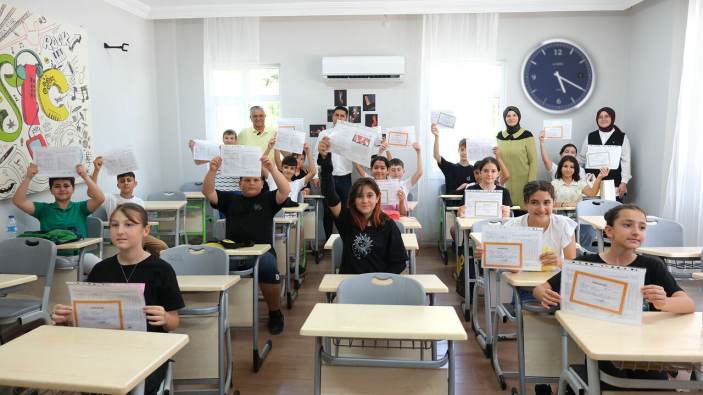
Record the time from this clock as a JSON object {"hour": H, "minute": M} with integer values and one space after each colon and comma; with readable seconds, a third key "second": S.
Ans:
{"hour": 5, "minute": 20}
